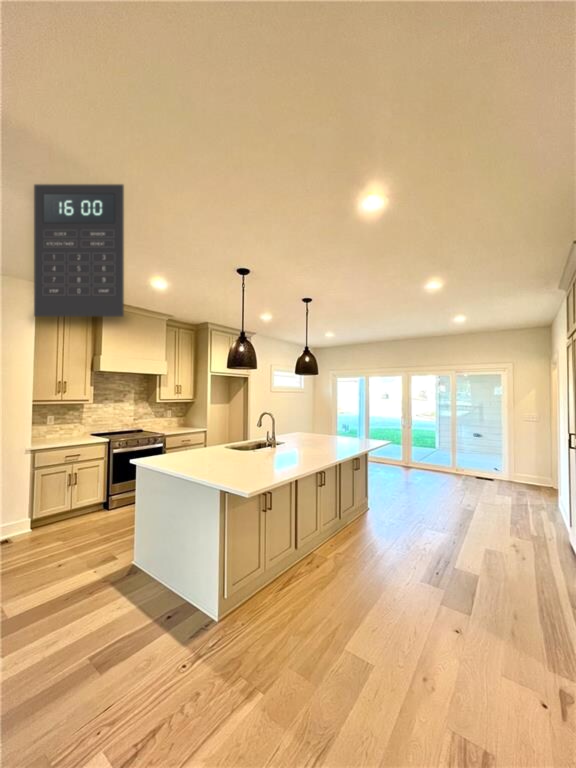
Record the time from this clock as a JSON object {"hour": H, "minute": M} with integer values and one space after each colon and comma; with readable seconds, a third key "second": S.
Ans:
{"hour": 16, "minute": 0}
